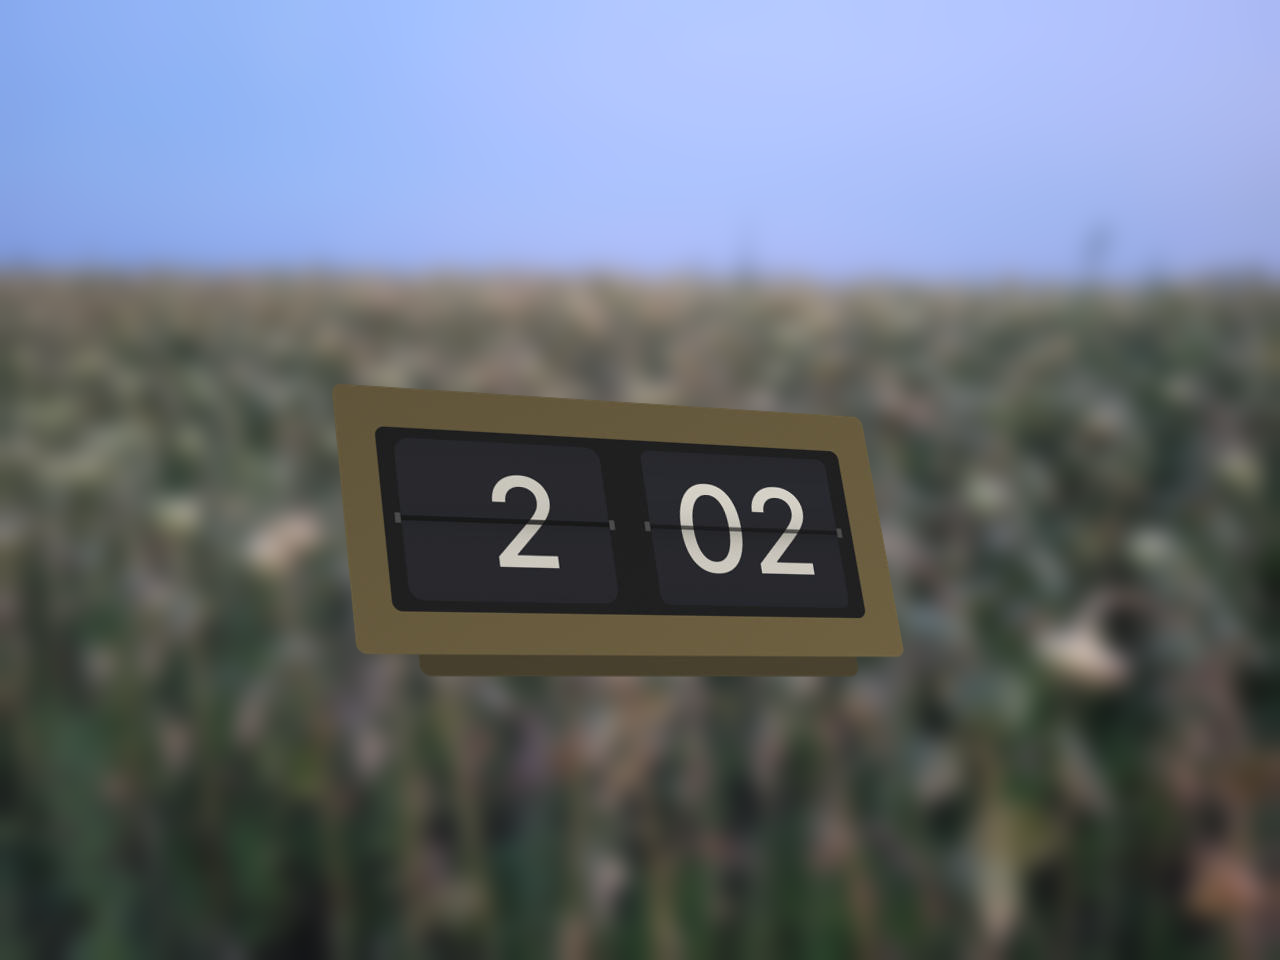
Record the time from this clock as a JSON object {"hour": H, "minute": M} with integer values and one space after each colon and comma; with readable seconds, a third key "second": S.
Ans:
{"hour": 2, "minute": 2}
